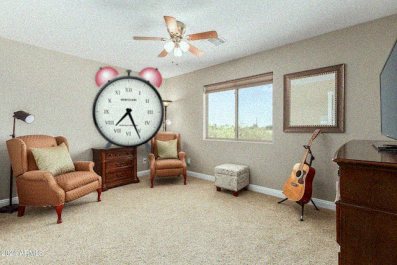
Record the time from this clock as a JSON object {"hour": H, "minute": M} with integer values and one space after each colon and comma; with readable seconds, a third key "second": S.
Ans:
{"hour": 7, "minute": 26}
